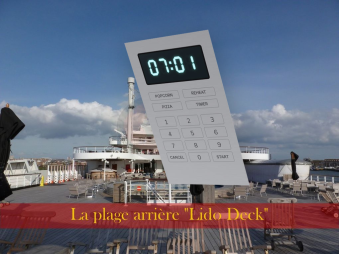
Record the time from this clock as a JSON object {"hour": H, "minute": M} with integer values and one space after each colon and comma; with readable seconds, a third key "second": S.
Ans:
{"hour": 7, "minute": 1}
